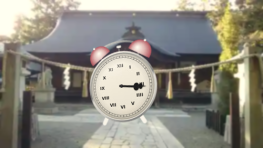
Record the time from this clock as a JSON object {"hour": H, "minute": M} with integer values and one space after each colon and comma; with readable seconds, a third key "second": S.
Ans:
{"hour": 3, "minute": 16}
